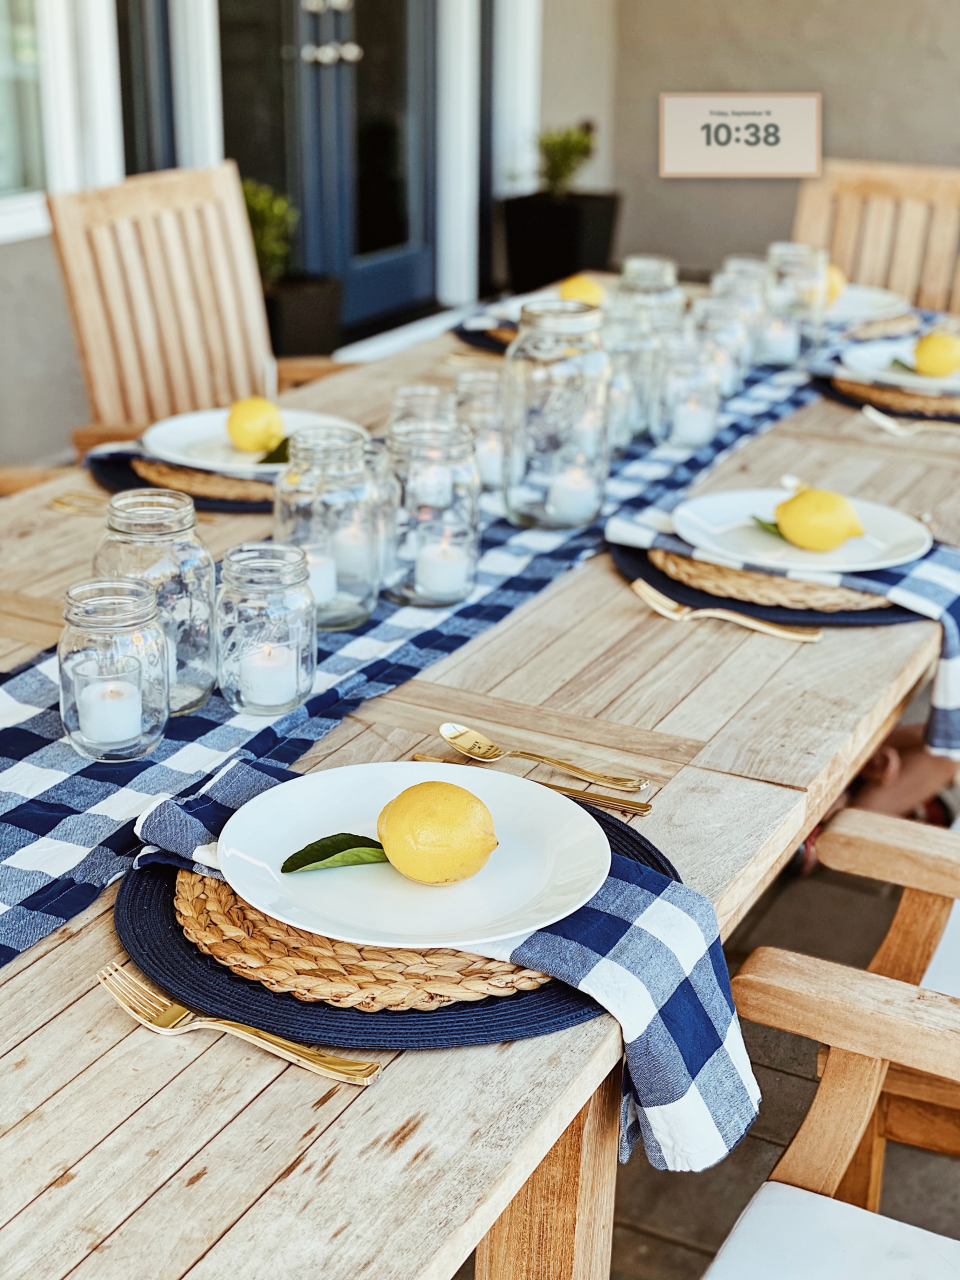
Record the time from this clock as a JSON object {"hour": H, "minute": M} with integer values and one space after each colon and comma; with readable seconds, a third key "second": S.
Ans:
{"hour": 10, "minute": 38}
